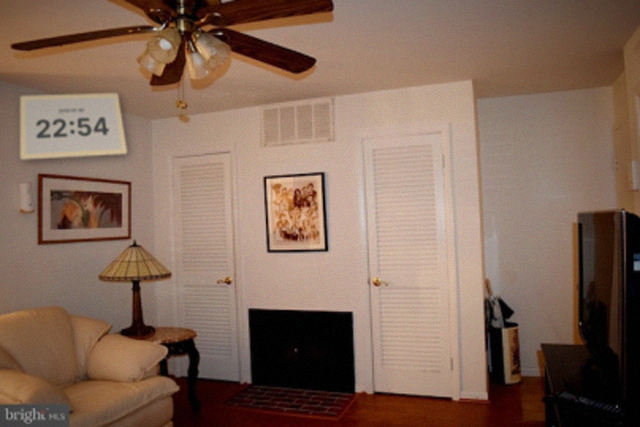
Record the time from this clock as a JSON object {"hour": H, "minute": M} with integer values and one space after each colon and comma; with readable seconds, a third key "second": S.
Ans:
{"hour": 22, "minute": 54}
